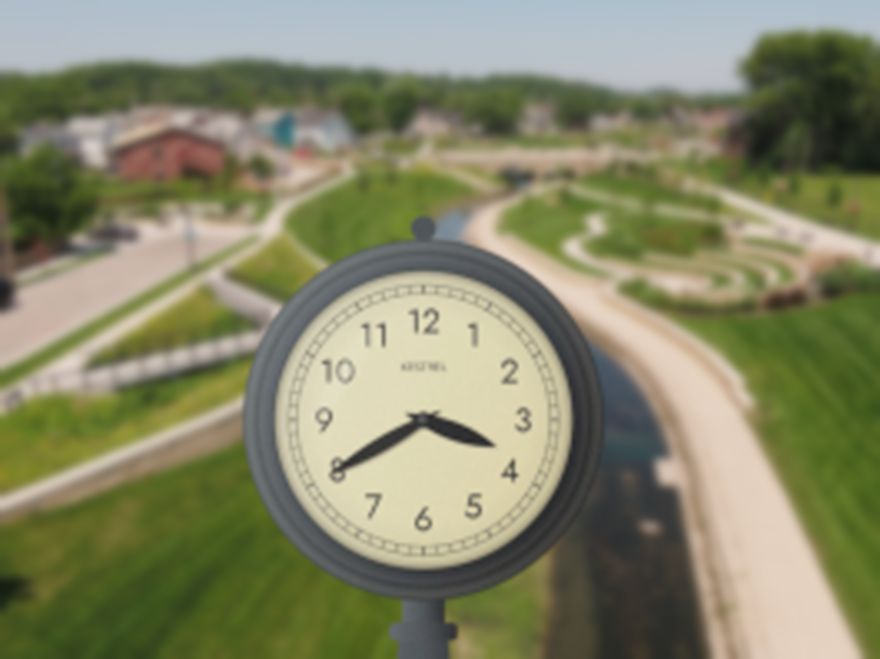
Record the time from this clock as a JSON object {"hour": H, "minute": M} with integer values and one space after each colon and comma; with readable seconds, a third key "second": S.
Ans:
{"hour": 3, "minute": 40}
